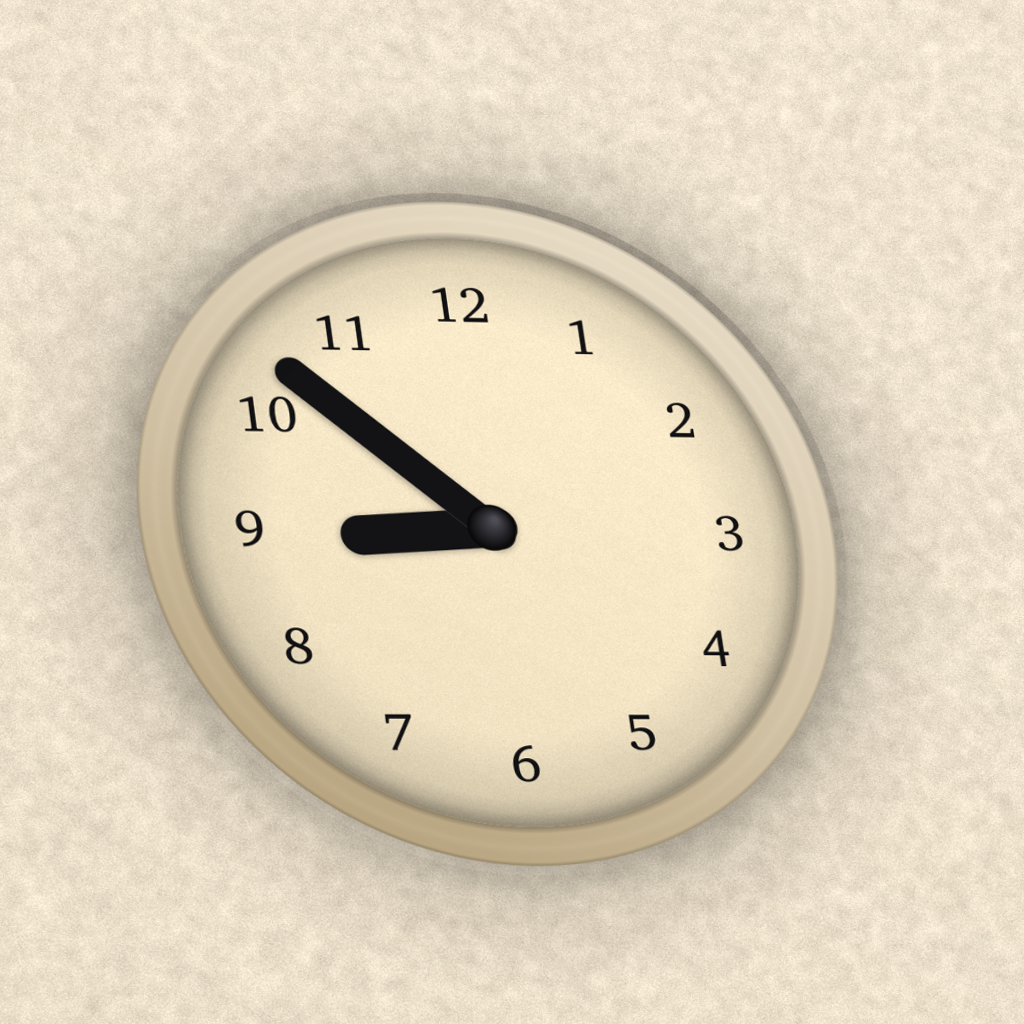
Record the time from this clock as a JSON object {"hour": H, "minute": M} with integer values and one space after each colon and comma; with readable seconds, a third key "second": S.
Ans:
{"hour": 8, "minute": 52}
